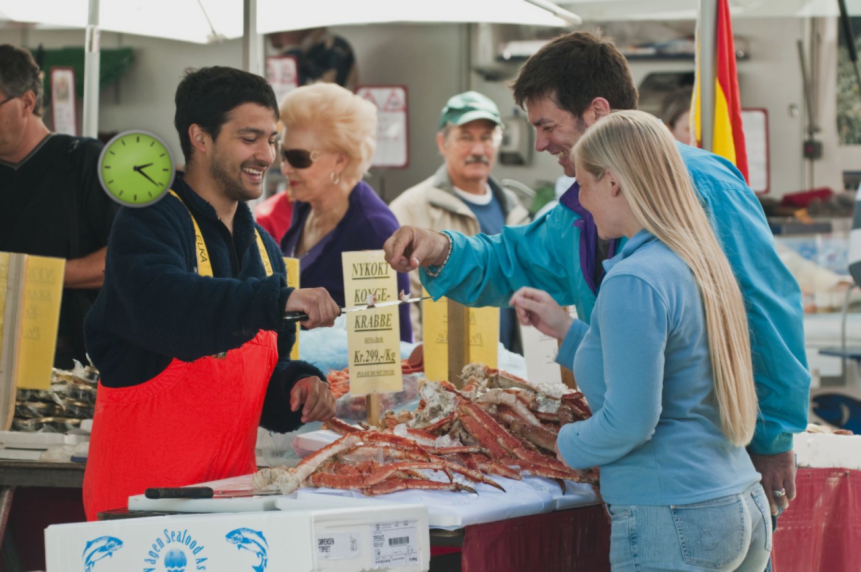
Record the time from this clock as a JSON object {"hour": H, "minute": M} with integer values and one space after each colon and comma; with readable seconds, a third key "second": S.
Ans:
{"hour": 2, "minute": 21}
